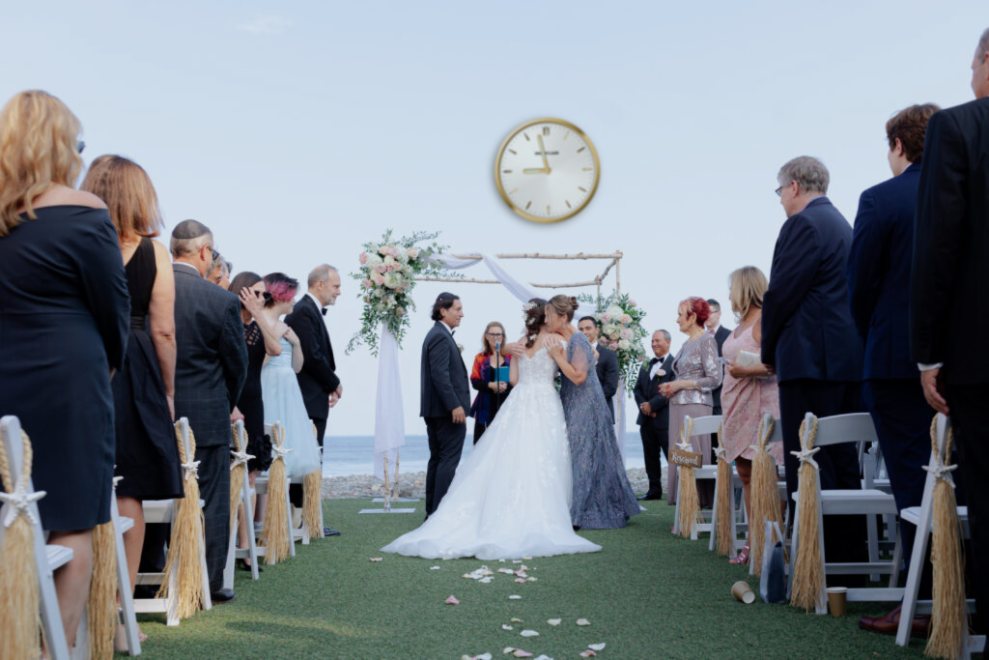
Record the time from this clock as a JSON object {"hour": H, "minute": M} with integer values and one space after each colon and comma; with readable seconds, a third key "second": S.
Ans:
{"hour": 8, "minute": 58}
